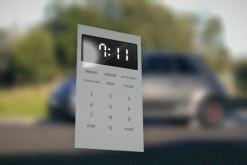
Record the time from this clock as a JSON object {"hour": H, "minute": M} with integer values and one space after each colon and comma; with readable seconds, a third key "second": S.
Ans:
{"hour": 7, "minute": 11}
